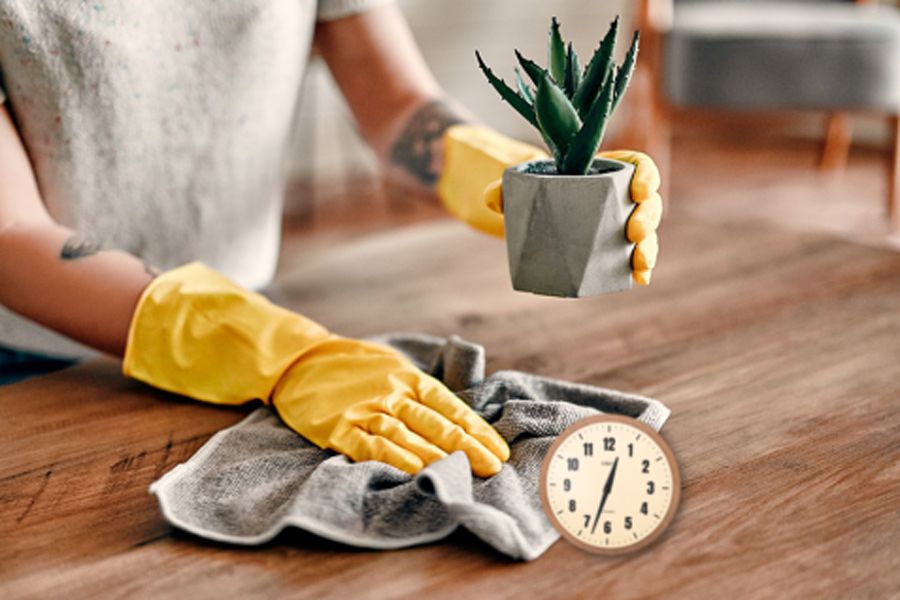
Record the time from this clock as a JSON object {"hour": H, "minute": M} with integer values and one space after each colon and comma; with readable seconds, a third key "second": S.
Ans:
{"hour": 12, "minute": 33}
